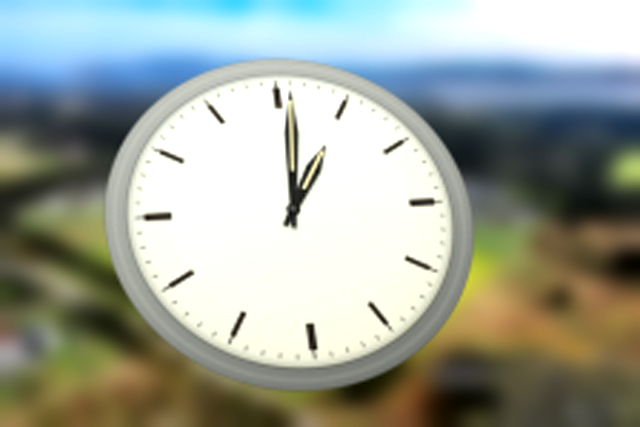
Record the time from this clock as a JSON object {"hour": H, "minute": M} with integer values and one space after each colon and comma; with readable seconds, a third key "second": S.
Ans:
{"hour": 1, "minute": 1}
